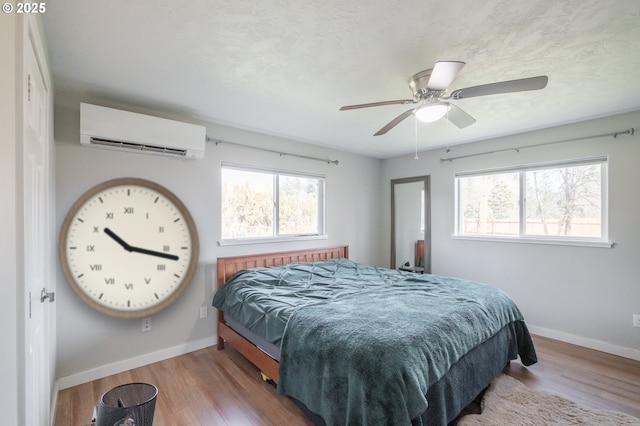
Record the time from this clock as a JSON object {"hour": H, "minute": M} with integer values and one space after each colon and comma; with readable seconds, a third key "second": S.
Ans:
{"hour": 10, "minute": 17}
